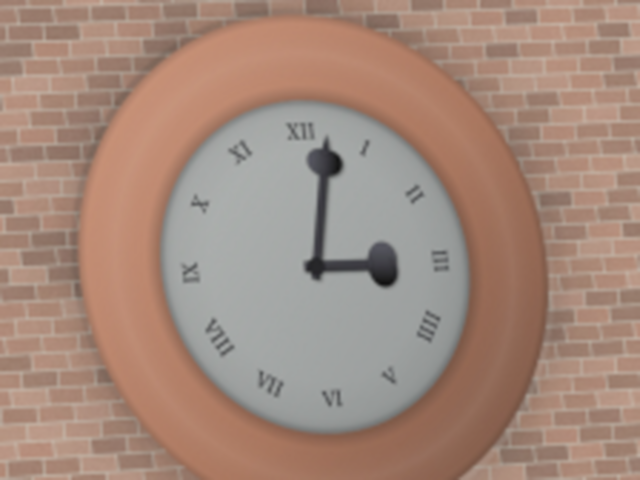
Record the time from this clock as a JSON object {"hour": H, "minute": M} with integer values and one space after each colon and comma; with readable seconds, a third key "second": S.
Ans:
{"hour": 3, "minute": 2}
